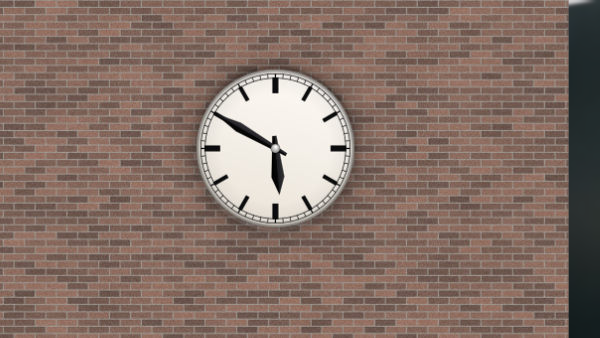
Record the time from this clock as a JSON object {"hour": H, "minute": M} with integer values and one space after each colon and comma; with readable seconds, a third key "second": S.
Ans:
{"hour": 5, "minute": 50}
